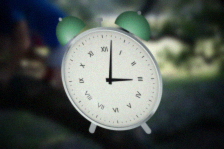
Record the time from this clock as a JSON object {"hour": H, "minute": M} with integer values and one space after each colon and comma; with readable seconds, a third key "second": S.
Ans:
{"hour": 3, "minute": 2}
